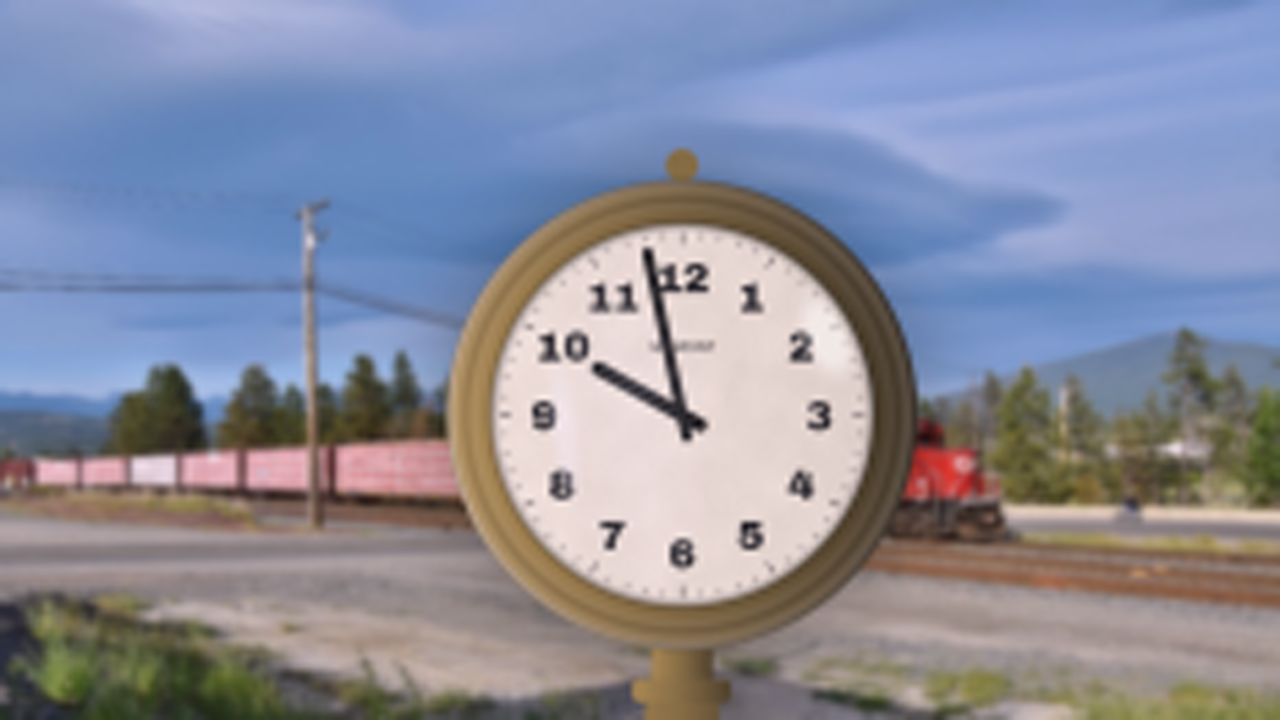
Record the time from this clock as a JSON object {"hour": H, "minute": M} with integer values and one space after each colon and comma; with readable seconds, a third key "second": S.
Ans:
{"hour": 9, "minute": 58}
